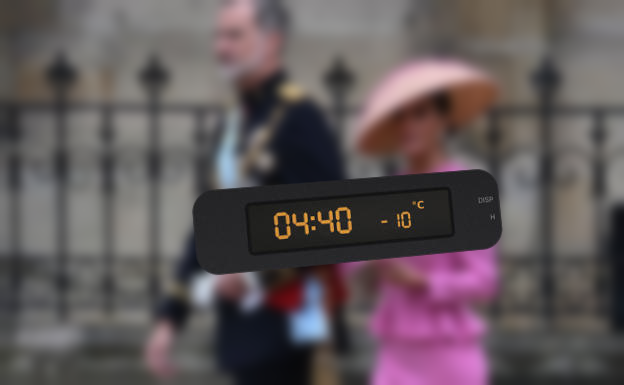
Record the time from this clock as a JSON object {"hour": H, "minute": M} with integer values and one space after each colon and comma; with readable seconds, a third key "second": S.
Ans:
{"hour": 4, "minute": 40}
